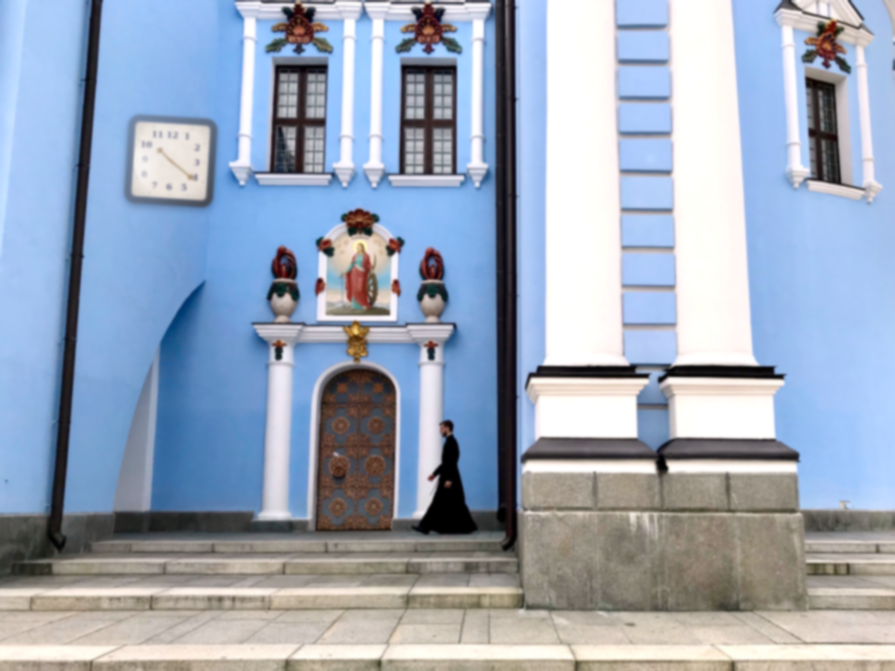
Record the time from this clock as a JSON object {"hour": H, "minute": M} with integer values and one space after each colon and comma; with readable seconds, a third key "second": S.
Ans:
{"hour": 10, "minute": 21}
